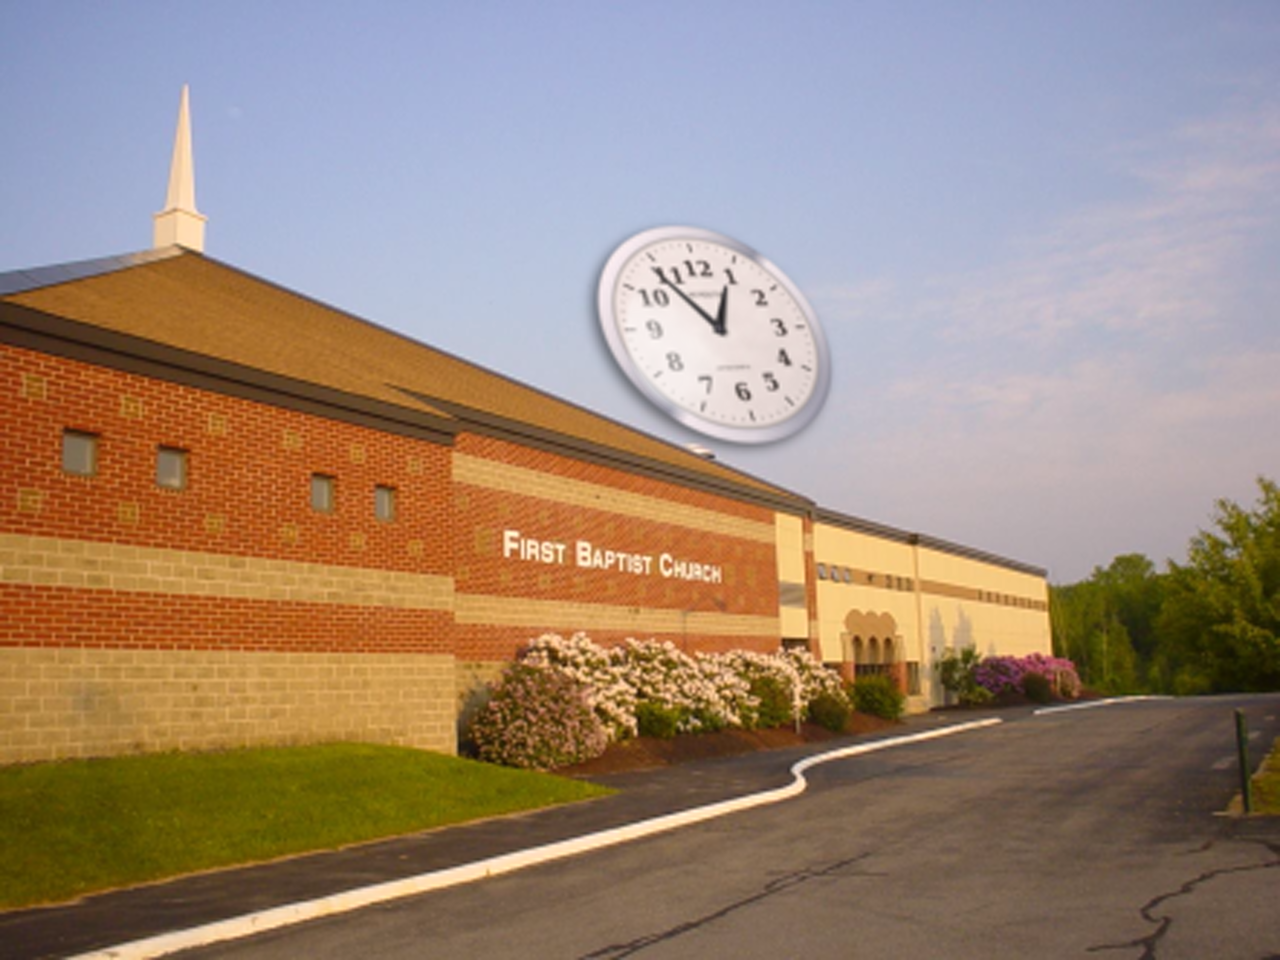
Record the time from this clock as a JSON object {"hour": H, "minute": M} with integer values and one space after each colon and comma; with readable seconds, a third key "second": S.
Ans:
{"hour": 12, "minute": 54}
